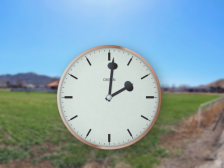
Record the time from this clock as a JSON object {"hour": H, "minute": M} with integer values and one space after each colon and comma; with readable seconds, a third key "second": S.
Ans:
{"hour": 2, "minute": 1}
